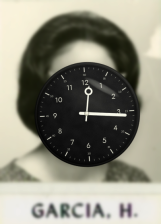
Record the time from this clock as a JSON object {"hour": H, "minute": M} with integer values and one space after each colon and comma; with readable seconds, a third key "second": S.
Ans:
{"hour": 12, "minute": 16}
